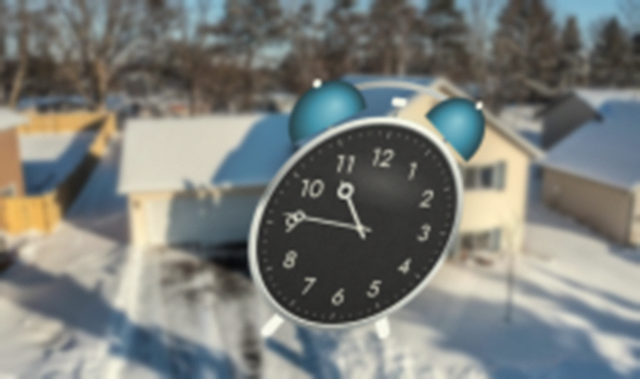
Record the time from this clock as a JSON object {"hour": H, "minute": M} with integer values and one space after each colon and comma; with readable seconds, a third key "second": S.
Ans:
{"hour": 10, "minute": 46}
